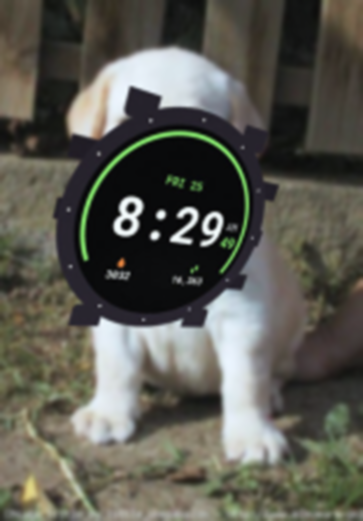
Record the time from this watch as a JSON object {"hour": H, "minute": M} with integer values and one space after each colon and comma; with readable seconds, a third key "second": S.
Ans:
{"hour": 8, "minute": 29}
